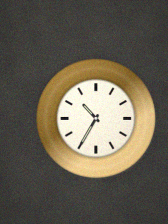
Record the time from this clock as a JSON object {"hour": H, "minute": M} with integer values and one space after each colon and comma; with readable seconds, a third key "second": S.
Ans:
{"hour": 10, "minute": 35}
